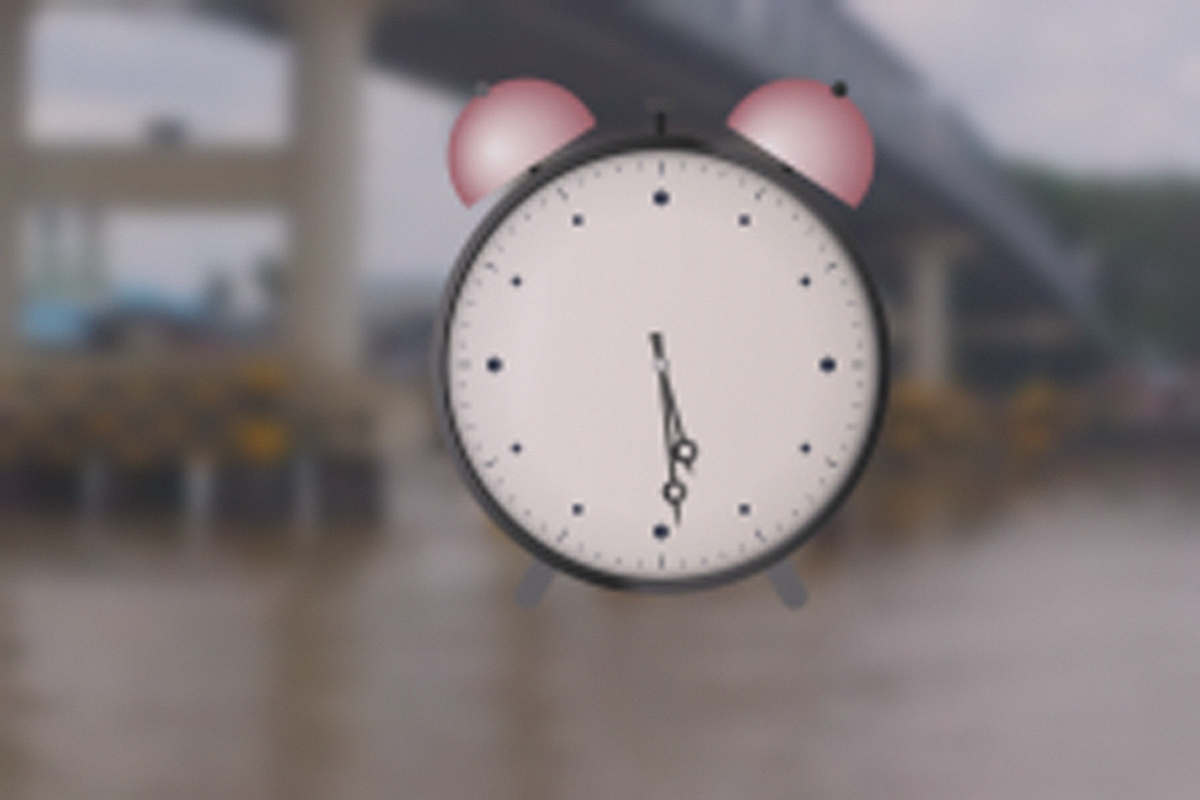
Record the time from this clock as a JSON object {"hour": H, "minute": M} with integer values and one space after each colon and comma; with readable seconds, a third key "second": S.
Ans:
{"hour": 5, "minute": 29}
